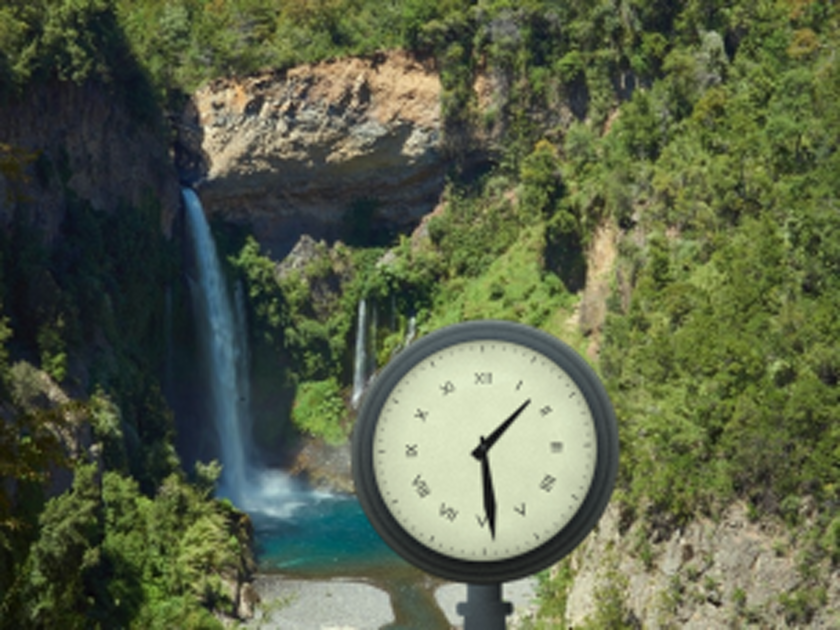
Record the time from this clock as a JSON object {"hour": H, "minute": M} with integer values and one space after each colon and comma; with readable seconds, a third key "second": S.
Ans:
{"hour": 1, "minute": 29}
